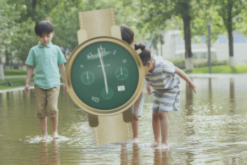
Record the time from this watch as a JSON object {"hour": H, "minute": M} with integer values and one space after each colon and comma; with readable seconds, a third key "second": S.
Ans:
{"hour": 5, "minute": 59}
